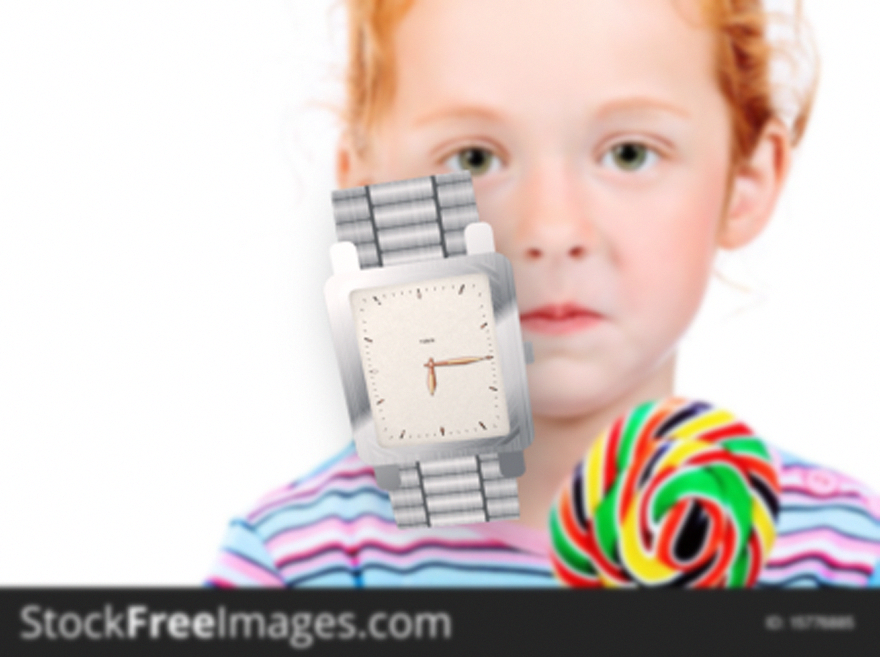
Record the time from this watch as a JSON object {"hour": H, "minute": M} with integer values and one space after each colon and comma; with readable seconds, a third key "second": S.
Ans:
{"hour": 6, "minute": 15}
